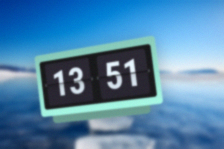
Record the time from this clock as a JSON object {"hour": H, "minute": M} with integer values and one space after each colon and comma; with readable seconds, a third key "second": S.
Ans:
{"hour": 13, "minute": 51}
